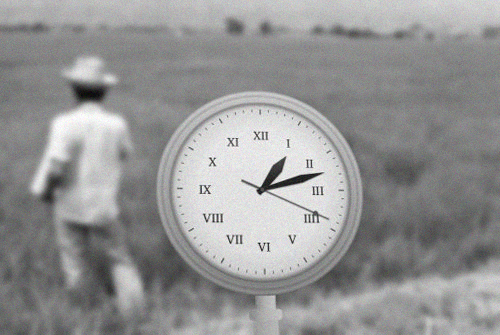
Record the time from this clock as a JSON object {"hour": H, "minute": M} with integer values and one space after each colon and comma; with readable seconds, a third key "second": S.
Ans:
{"hour": 1, "minute": 12, "second": 19}
